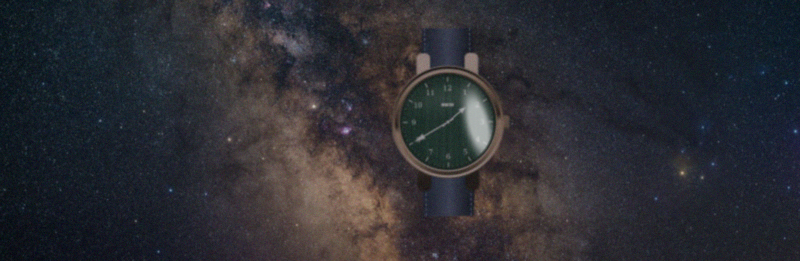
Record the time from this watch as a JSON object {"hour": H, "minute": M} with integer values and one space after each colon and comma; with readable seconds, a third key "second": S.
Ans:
{"hour": 1, "minute": 40}
